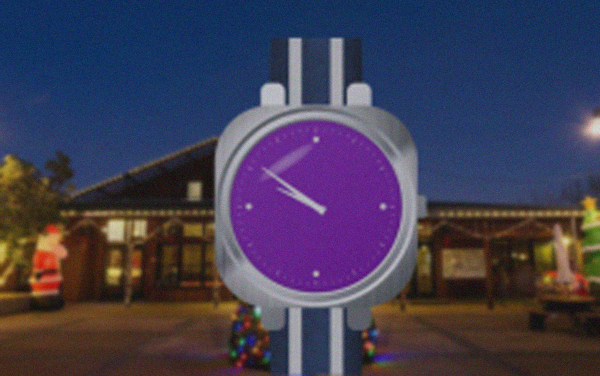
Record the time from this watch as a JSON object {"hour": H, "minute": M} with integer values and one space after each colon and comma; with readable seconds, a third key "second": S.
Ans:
{"hour": 9, "minute": 51}
